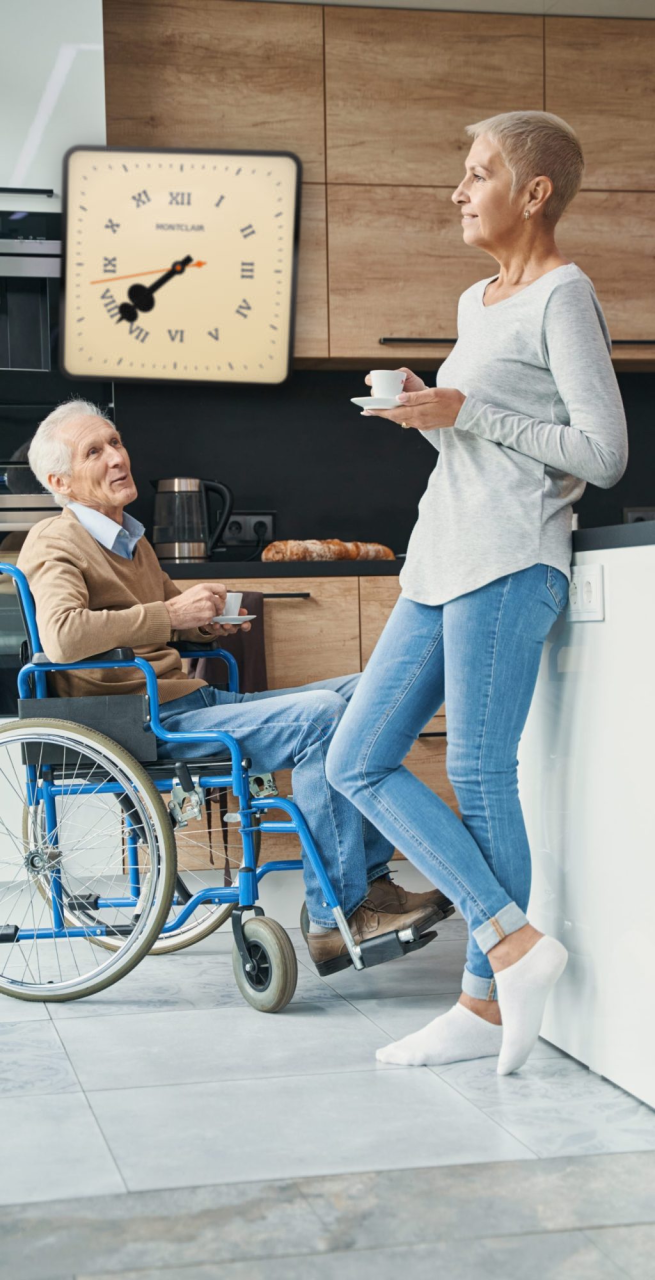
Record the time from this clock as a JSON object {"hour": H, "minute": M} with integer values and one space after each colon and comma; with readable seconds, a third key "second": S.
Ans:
{"hour": 7, "minute": 37, "second": 43}
